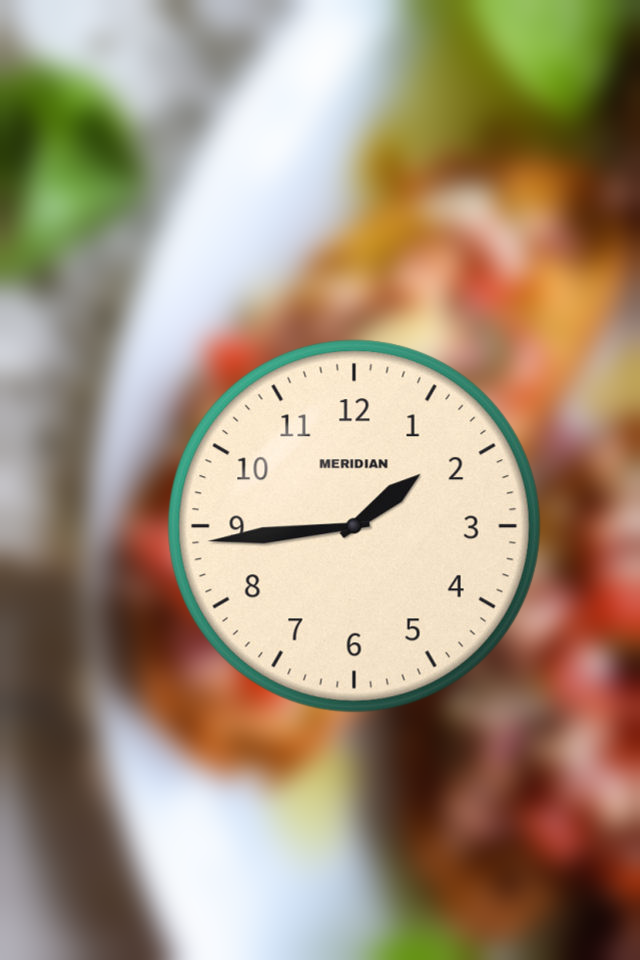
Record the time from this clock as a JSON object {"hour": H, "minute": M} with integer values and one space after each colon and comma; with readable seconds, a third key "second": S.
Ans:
{"hour": 1, "minute": 44}
